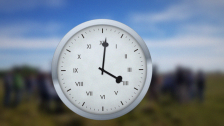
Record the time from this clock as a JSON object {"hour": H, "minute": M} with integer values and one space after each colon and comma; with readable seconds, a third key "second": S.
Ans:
{"hour": 4, "minute": 1}
